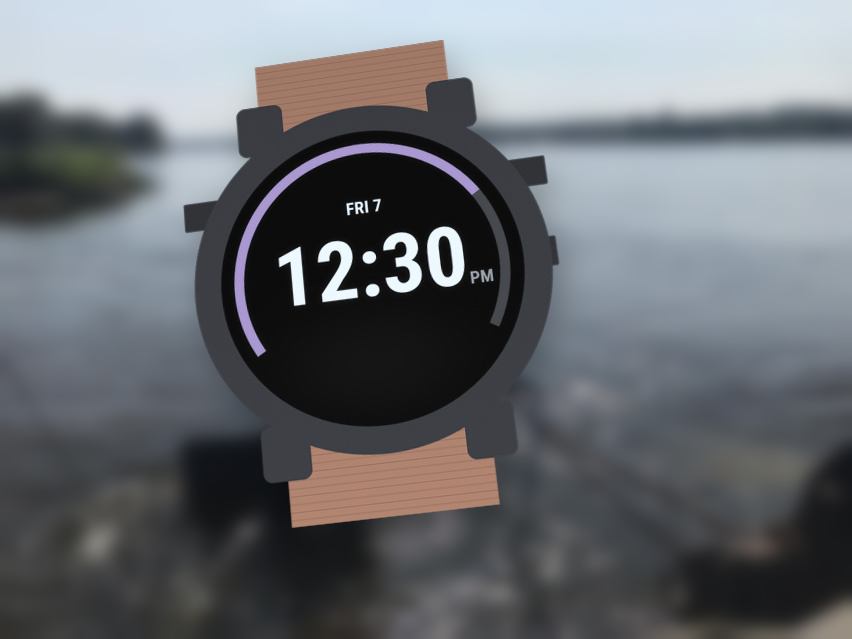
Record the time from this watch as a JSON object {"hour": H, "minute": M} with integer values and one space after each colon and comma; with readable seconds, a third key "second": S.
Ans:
{"hour": 12, "minute": 30}
